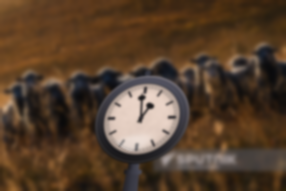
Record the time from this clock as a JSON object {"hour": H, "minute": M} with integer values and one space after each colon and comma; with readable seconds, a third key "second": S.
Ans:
{"hour": 12, "minute": 59}
